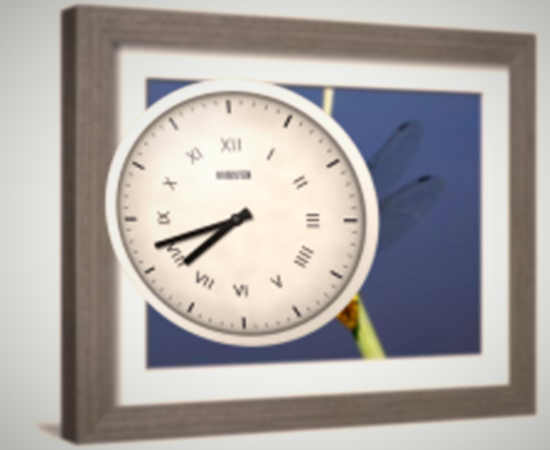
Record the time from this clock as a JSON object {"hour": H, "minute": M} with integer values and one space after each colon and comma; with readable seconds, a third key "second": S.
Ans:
{"hour": 7, "minute": 42}
